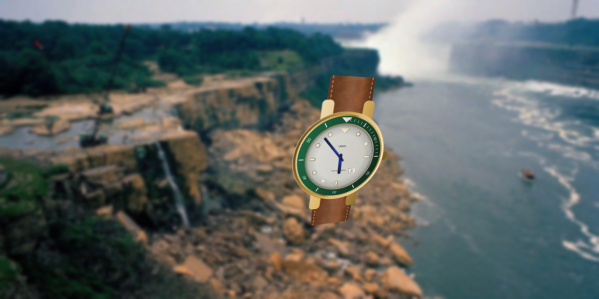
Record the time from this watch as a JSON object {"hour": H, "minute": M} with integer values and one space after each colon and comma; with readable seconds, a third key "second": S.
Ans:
{"hour": 5, "minute": 53}
